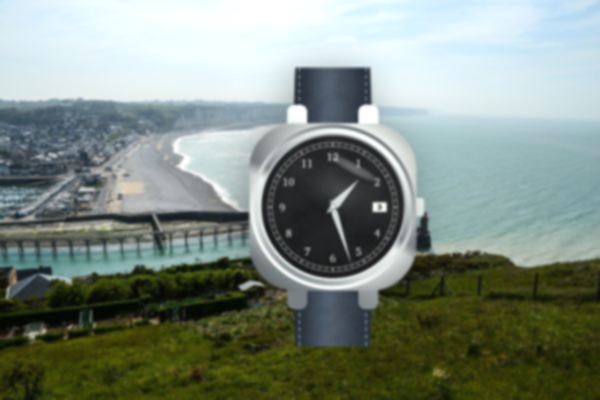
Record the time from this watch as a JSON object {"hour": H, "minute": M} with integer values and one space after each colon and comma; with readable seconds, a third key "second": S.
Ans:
{"hour": 1, "minute": 27}
